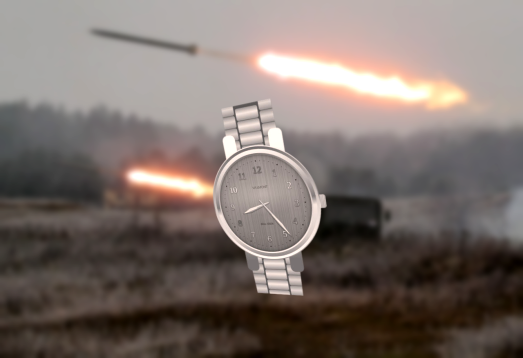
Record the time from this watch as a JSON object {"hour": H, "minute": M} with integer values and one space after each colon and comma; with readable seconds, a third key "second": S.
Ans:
{"hour": 8, "minute": 24}
